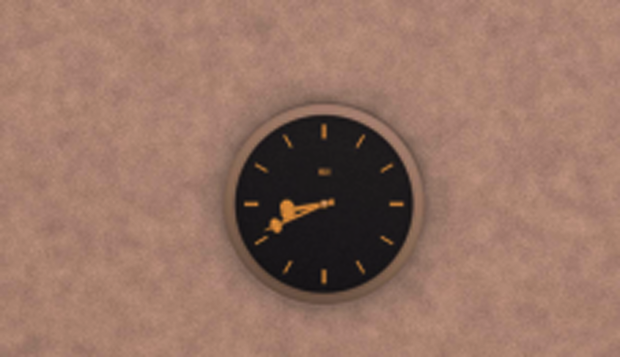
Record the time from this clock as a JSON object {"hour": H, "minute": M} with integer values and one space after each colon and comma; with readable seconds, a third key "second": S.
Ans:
{"hour": 8, "minute": 41}
